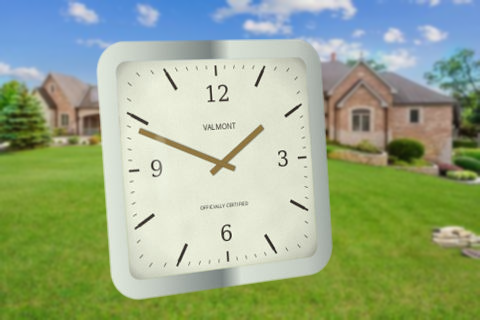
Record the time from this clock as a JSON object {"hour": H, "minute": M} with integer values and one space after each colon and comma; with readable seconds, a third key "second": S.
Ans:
{"hour": 1, "minute": 49}
